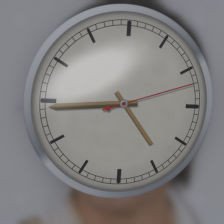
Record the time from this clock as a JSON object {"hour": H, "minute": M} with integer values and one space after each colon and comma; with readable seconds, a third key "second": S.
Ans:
{"hour": 4, "minute": 44, "second": 12}
